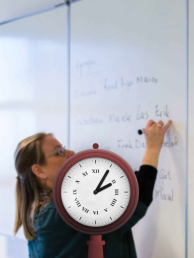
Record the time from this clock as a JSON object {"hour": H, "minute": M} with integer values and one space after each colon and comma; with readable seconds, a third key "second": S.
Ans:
{"hour": 2, "minute": 5}
